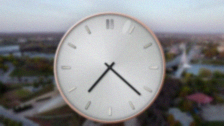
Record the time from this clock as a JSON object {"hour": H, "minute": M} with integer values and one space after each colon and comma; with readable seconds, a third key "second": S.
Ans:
{"hour": 7, "minute": 22}
